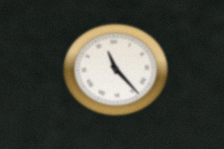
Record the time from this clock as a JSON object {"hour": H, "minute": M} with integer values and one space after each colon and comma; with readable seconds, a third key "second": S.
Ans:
{"hour": 11, "minute": 24}
